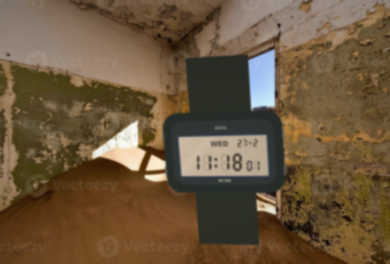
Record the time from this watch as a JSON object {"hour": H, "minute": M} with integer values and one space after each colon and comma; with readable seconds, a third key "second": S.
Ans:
{"hour": 11, "minute": 18, "second": 1}
